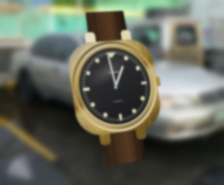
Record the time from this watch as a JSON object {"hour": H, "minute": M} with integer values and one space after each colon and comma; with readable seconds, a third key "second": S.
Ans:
{"hour": 12, "minute": 59}
